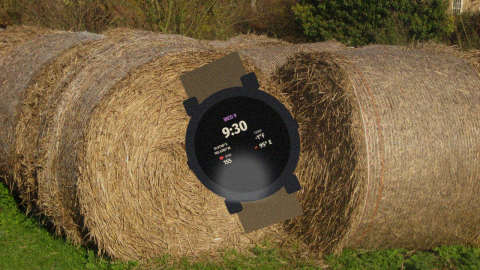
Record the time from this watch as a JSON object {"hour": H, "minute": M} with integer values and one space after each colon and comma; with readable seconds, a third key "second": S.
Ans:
{"hour": 9, "minute": 30}
